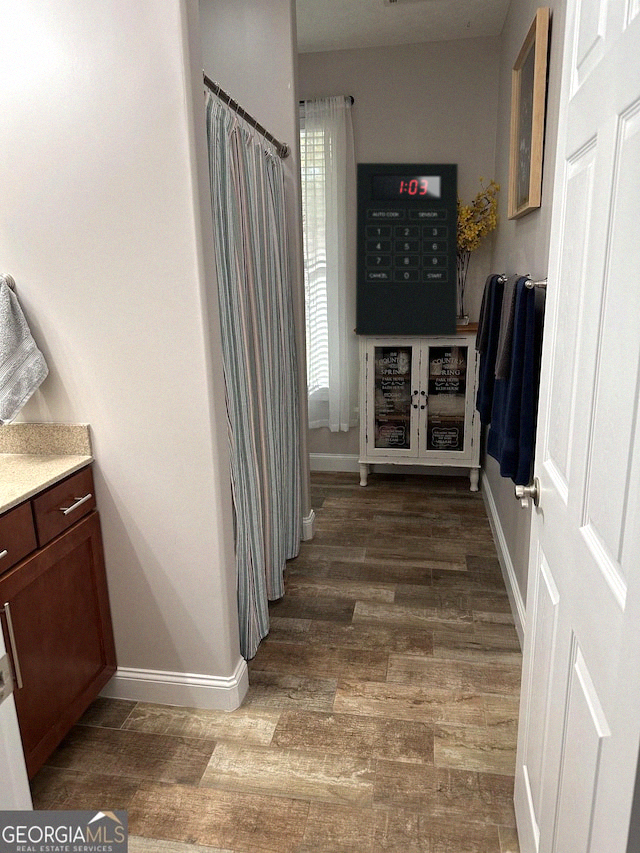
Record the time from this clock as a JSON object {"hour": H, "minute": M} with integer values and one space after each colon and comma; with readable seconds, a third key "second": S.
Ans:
{"hour": 1, "minute": 3}
